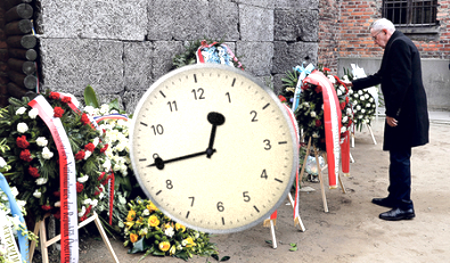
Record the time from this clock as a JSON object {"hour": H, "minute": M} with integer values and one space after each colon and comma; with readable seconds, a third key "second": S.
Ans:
{"hour": 12, "minute": 44}
